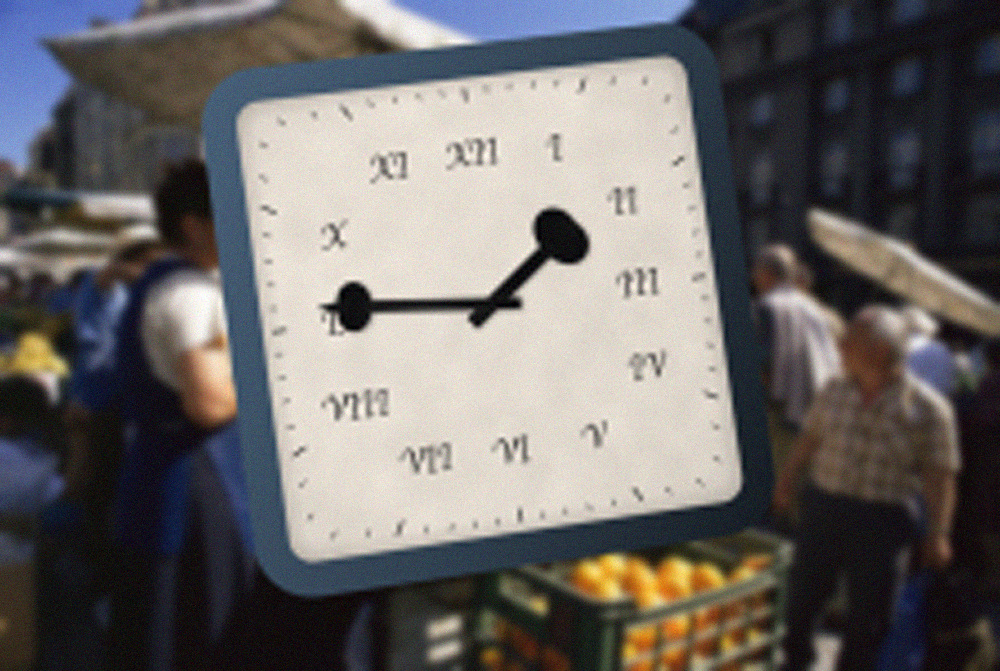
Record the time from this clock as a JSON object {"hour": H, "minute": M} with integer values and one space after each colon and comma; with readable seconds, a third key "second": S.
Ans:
{"hour": 1, "minute": 46}
